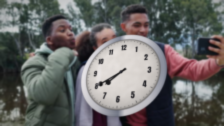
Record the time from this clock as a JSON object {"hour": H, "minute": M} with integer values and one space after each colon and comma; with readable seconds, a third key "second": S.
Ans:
{"hour": 7, "minute": 40}
